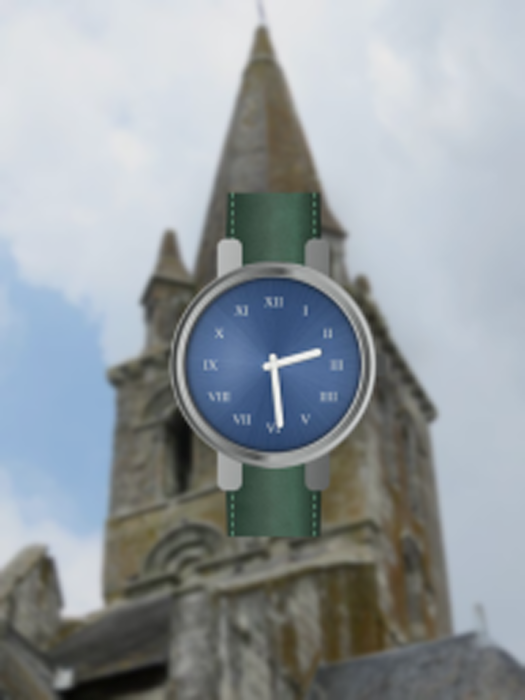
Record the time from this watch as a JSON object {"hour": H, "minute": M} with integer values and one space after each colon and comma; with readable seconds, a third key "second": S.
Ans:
{"hour": 2, "minute": 29}
